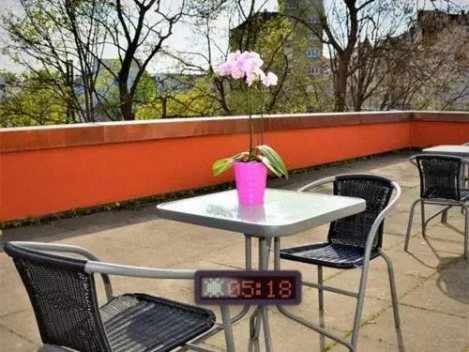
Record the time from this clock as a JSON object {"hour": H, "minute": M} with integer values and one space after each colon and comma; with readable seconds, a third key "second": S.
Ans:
{"hour": 5, "minute": 18}
